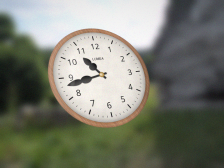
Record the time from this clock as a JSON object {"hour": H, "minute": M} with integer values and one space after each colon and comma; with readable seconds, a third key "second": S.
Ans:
{"hour": 10, "minute": 43}
